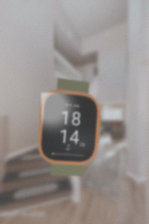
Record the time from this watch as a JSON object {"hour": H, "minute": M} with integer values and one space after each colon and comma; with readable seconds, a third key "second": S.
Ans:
{"hour": 18, "minute": 14}
